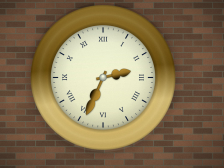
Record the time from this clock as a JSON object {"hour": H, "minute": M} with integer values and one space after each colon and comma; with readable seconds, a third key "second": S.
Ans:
{"hour": 2, "minute": 34}
